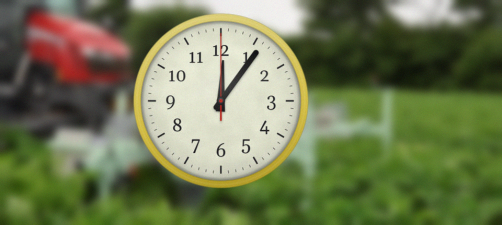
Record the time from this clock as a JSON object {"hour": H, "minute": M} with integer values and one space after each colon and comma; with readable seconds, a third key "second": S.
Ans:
{"hour": 12, "minute": 6, "second": 0}
